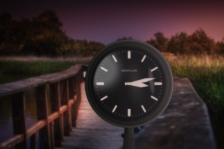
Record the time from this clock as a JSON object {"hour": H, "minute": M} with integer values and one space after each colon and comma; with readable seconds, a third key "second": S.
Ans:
{"hour": 3, "minute": 13}
